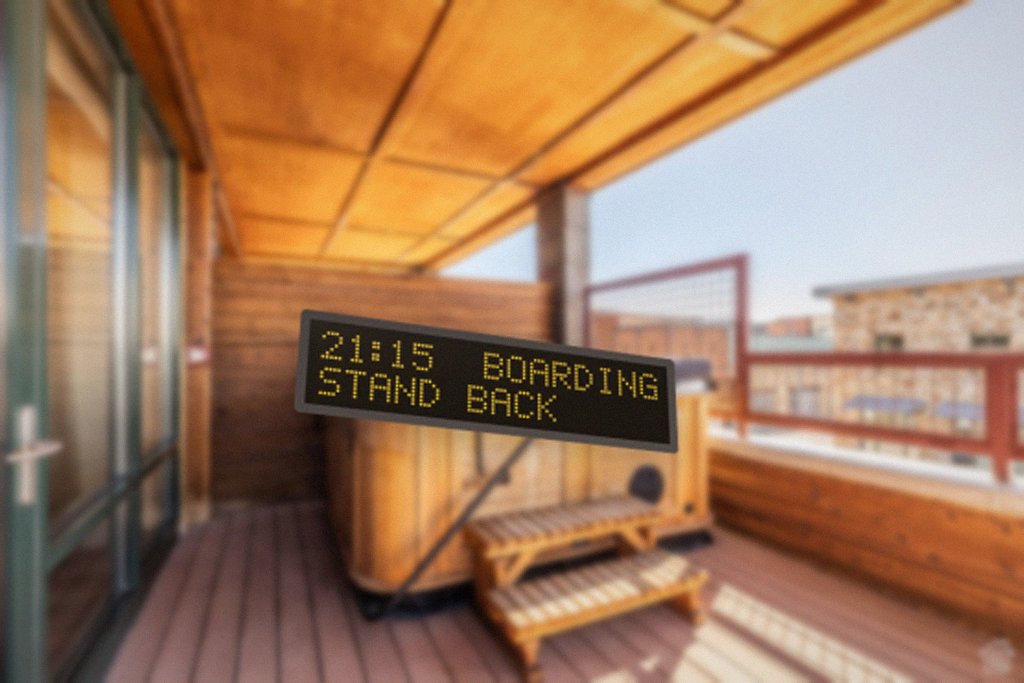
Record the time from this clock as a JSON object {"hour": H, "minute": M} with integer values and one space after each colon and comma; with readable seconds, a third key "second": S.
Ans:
{"hour": 21, "minute": 15}
